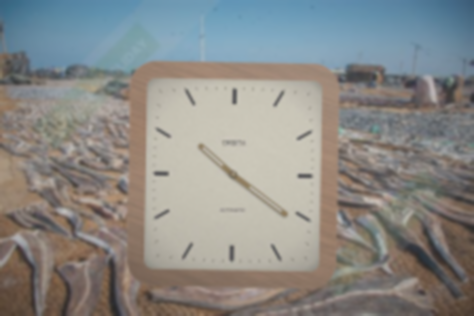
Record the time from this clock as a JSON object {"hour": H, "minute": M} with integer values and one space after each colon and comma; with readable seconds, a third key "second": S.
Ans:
{"hour": 10, "minute": 21}
